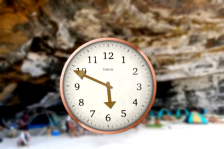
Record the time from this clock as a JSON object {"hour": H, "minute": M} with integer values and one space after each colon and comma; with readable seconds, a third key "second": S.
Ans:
{"hour": 5, "minute": 49}
